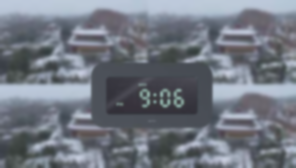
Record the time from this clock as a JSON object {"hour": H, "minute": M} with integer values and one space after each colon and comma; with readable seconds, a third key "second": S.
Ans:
{"hour": 9, "minute": 6}
